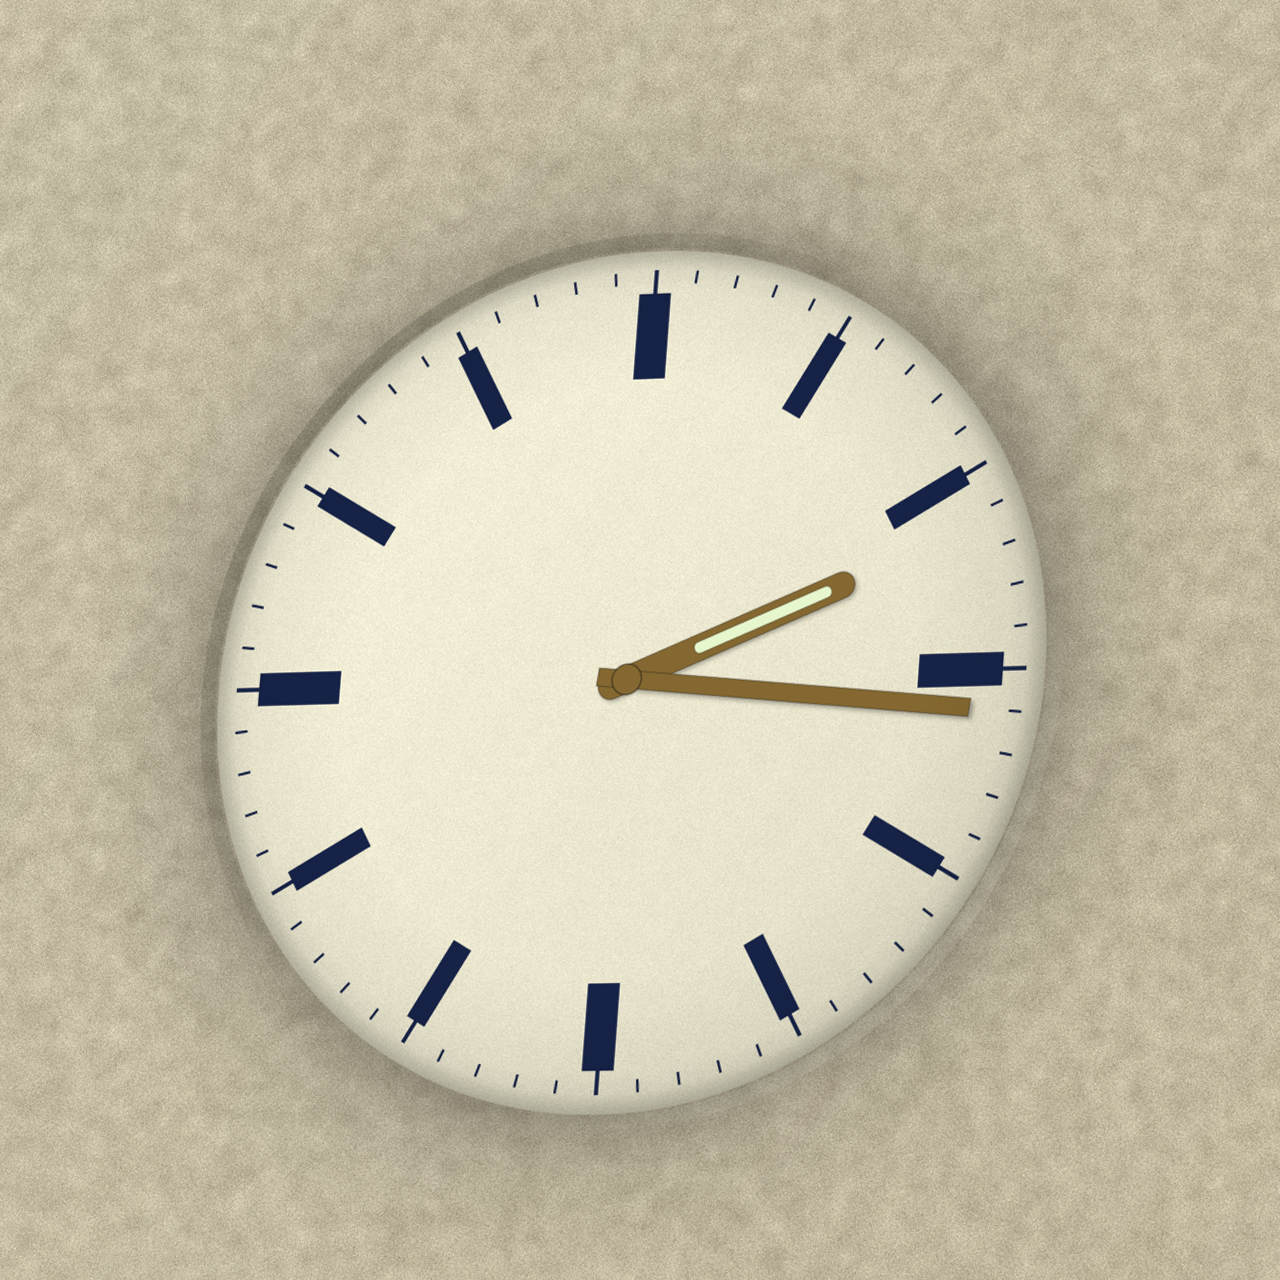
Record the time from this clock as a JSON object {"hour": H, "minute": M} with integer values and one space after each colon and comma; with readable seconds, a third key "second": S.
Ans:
{"hour": 2, "minute": 16}
